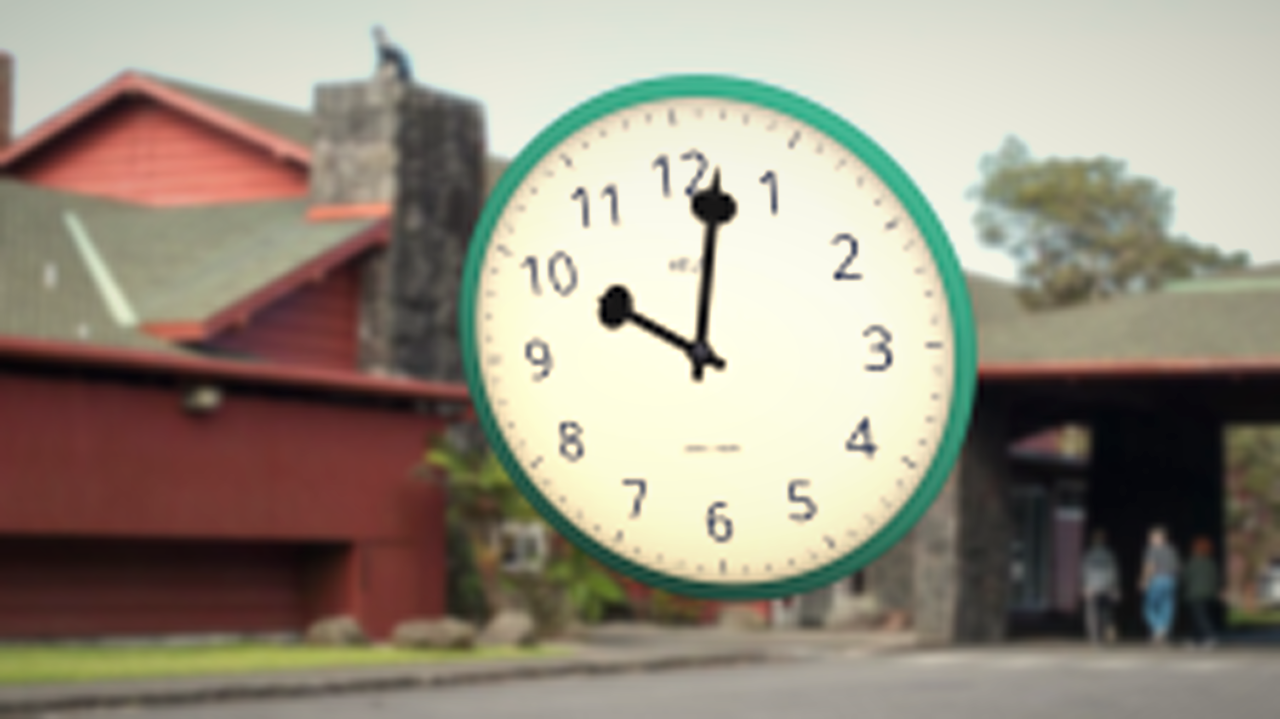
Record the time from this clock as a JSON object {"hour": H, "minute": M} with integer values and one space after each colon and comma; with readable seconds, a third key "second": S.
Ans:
{"hour": 10, "minute": 2}
